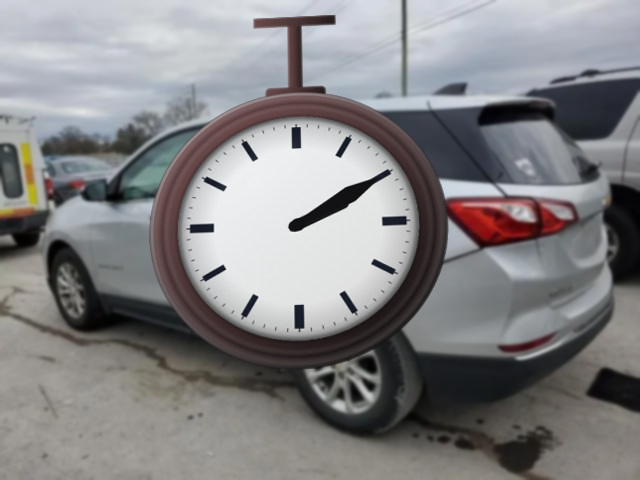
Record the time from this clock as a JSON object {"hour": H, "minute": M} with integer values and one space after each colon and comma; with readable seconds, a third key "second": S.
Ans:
{"hour": 2, "minute": 10}
